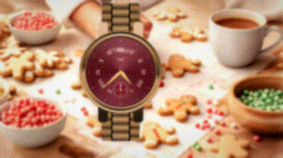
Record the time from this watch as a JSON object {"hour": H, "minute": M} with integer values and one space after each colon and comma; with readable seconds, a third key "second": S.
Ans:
{"hour": 4, "minute": 38}
